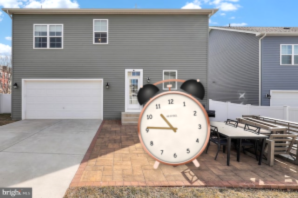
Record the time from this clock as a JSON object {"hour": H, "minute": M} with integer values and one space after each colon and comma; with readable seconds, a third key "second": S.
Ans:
{"hour": 10, "minute": 46}
